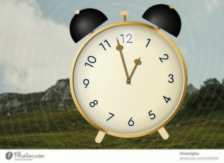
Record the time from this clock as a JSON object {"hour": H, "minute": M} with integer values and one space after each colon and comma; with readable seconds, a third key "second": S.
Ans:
{"hour": 12, "minute": 58}
